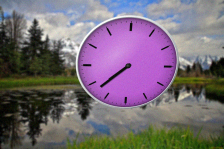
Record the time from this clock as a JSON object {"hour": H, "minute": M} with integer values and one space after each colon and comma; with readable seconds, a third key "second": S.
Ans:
{"hour": 7, "minute": 38}
